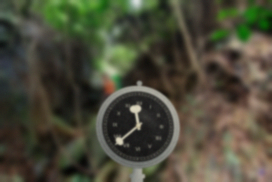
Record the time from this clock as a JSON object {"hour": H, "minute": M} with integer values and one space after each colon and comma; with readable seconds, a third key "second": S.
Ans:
{"hour": 11, "minute": 38}
